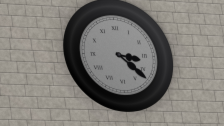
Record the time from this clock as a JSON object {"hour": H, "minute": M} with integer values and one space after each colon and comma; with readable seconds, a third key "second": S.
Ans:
{"hour": 3, "minute": 22}
